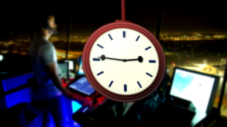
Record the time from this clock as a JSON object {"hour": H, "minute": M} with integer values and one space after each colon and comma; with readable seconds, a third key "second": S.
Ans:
{"hour": 2, "minute": 46}
